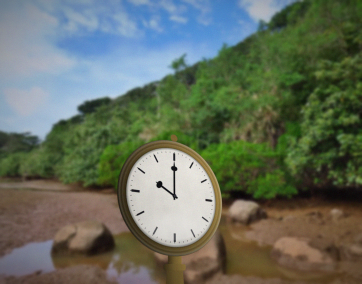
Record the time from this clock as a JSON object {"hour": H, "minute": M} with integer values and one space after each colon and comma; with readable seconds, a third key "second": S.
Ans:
{"hour": 10, "minute": 0}
